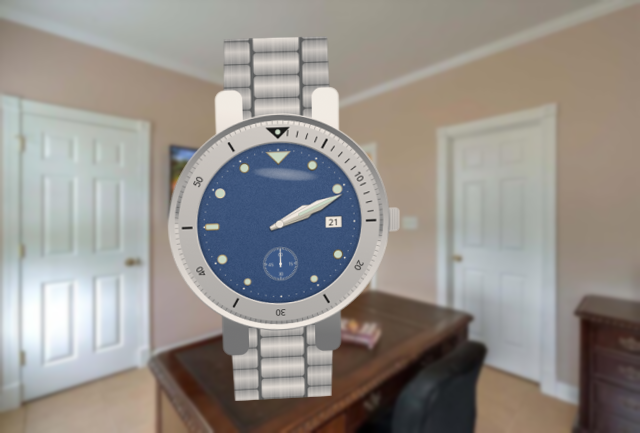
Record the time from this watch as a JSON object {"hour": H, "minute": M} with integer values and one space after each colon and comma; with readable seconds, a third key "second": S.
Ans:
{"hour": 2, "minute": 11}
